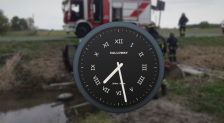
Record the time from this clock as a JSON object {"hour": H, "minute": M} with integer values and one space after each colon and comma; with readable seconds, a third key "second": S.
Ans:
{"hour": 7, "minute": 28}
